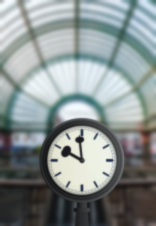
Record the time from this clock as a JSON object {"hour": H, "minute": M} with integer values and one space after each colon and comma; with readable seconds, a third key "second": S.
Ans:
{"hour": 9, "minute": 59}
